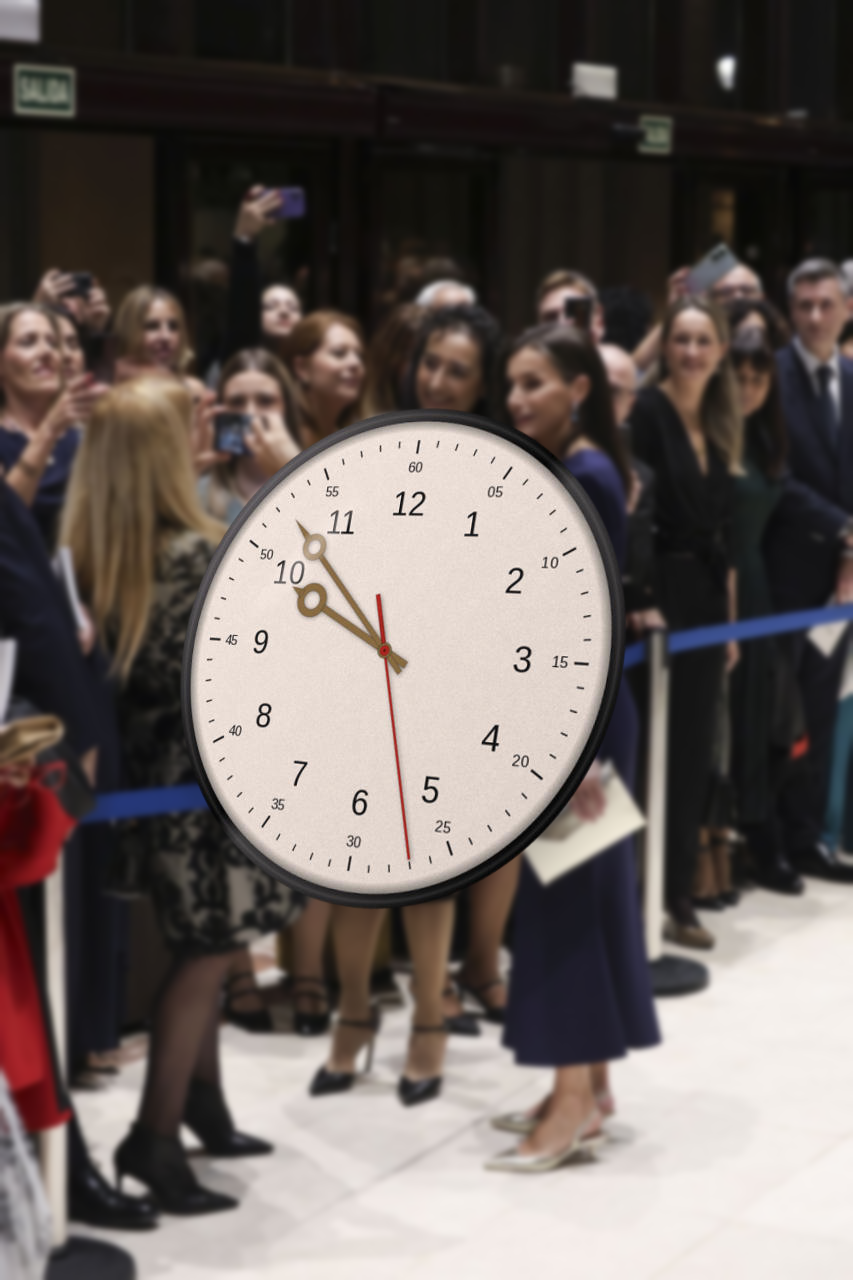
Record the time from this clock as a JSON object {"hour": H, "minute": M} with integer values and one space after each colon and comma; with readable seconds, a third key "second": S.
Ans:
{"hour": 9, "minute": 52, "second": 27}
